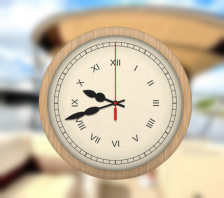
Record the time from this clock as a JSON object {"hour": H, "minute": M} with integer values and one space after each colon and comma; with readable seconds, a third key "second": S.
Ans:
{"hour": 9, "minute": 42, "second": 0}
